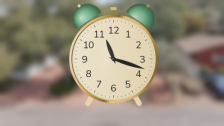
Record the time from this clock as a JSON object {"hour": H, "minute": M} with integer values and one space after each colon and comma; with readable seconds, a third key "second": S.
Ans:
{"hour": 11, "minute": 18}
